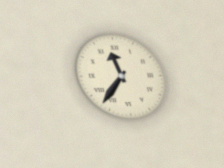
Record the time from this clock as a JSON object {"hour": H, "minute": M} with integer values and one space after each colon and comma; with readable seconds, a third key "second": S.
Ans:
{"hour": 11, "minute": 37}
